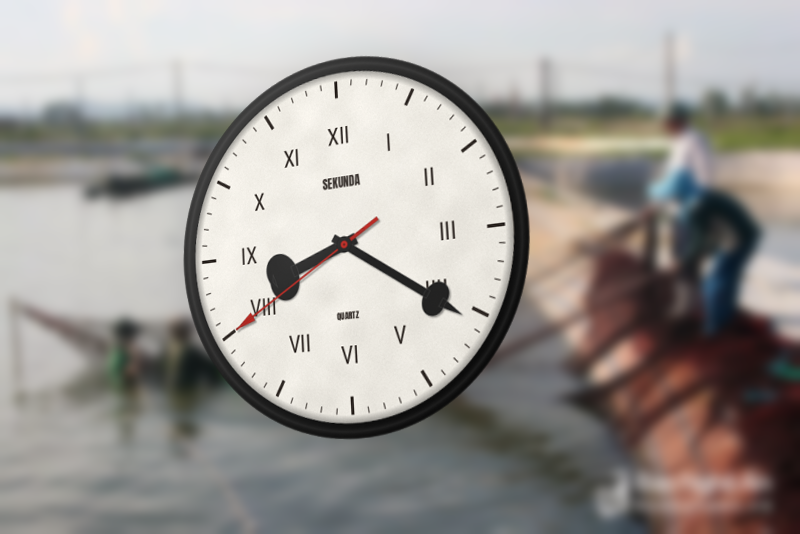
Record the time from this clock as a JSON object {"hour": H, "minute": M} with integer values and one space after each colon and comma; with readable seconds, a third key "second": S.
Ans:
{"hour": 8, "minute": 20, "second": 40}
